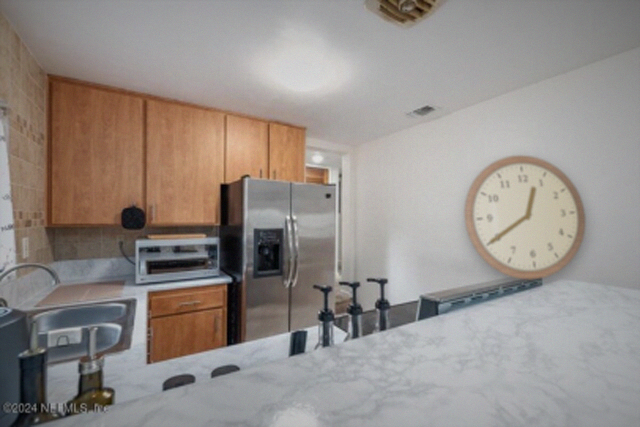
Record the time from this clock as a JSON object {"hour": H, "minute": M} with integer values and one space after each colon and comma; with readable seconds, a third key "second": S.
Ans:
{"hour": 12, "minute": 40}
